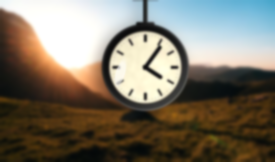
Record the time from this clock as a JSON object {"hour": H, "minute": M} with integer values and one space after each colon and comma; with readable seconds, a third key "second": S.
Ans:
{"hour": 4, "minute": 6}
